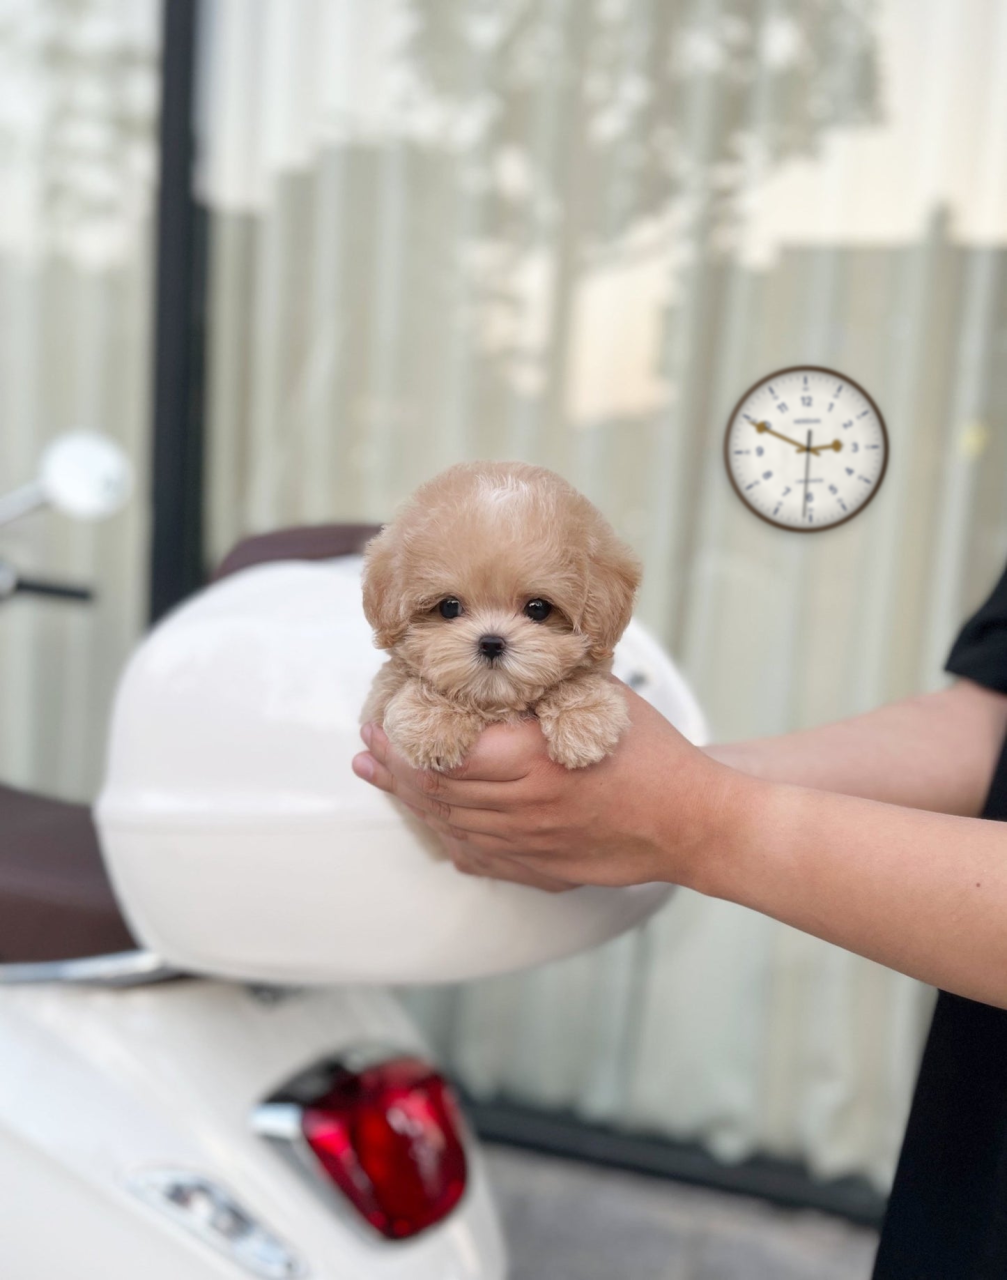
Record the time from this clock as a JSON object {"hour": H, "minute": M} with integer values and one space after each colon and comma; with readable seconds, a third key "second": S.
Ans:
{"hour": 2, "minute": 49, "second": 31}
